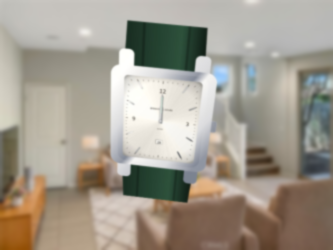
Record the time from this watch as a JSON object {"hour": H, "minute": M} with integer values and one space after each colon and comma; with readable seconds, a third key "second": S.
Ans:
{"hour": 12, "minute": 0}
